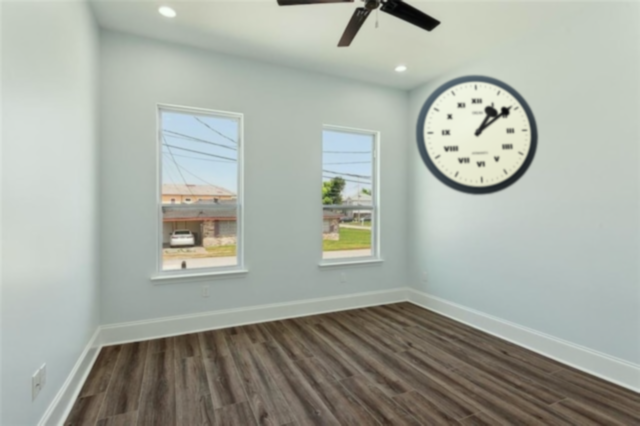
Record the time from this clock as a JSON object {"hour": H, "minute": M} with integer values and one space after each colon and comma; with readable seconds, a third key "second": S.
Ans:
{"hour": 1, "minute": 9}
